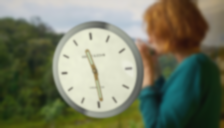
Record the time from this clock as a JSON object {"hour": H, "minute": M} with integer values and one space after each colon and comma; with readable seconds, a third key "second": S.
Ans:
{"hour": 11, "minute": 29}
